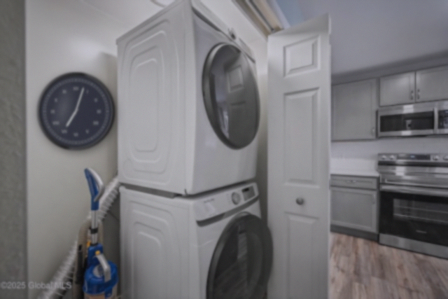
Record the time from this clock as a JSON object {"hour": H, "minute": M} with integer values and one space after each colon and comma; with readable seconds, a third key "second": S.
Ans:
{"hour": 7, "minute": 3}
